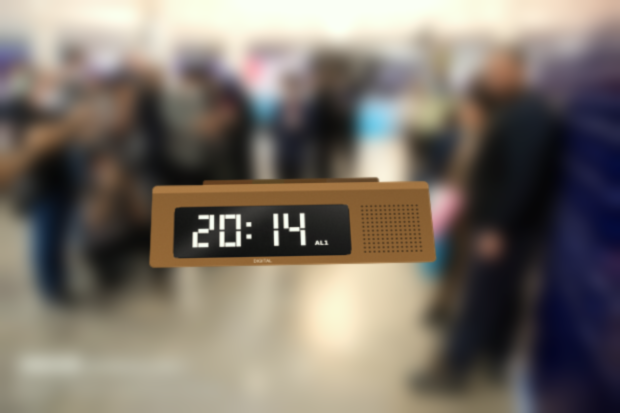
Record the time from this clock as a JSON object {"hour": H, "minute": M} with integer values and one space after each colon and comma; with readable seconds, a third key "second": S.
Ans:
{"hour": 20, "minute": 14}
